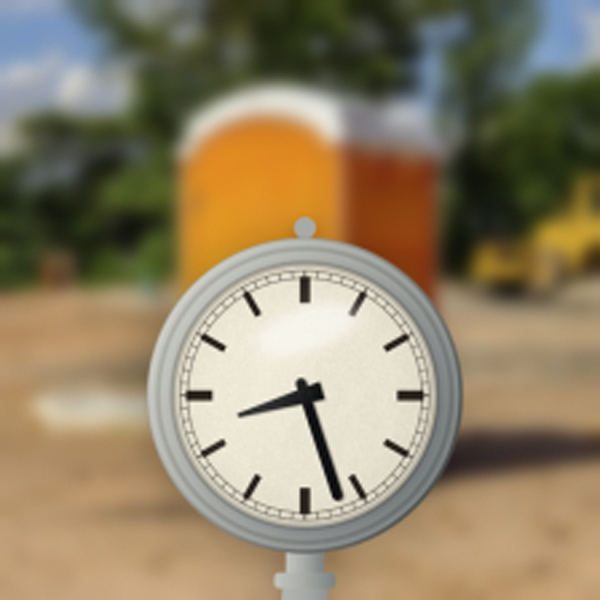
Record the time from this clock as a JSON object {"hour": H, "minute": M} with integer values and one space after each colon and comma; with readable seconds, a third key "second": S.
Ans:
{"hour": 8, "minute": 27}
